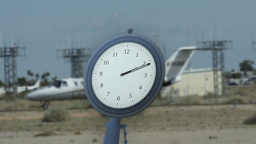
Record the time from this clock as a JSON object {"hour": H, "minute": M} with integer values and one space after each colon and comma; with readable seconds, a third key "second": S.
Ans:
{"hour": 2, "minute": 11}
